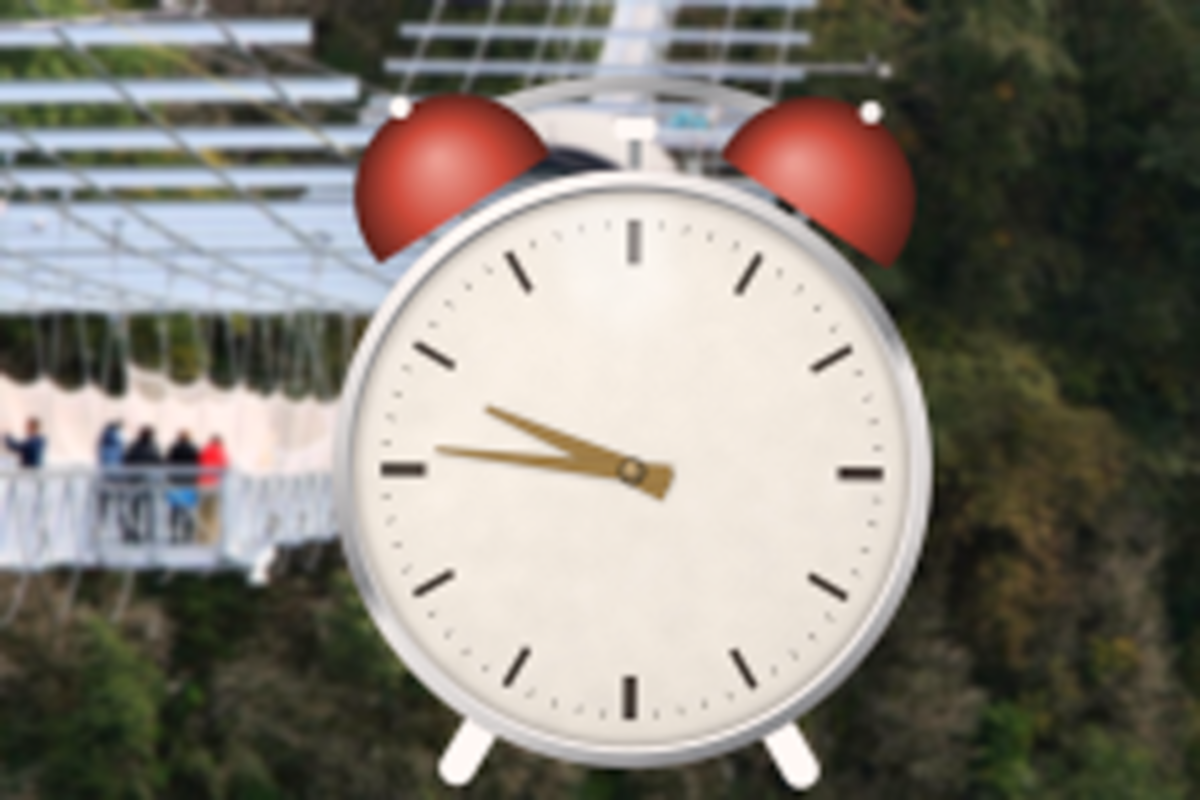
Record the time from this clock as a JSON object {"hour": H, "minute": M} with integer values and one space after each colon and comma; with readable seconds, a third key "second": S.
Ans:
{"hour": 9, "minute": 46}
